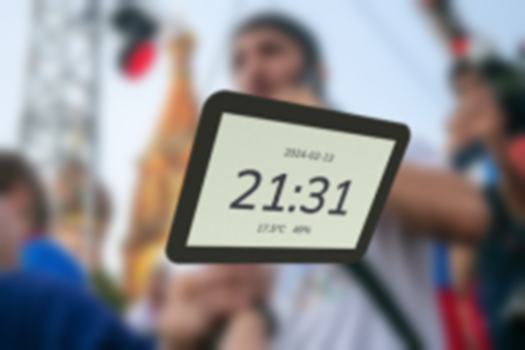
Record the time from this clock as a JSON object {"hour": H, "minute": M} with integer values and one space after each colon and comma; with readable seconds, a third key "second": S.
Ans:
{"hour": 21, "minute": 31}
